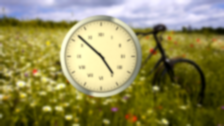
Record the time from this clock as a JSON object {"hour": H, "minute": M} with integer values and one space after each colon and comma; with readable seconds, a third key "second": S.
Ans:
{"hour": 4, "minute": 52}
